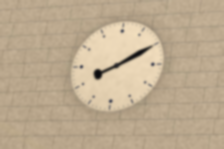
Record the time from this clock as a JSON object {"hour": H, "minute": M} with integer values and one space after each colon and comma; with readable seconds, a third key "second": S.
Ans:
{"hour": 8, "minute": 10}
